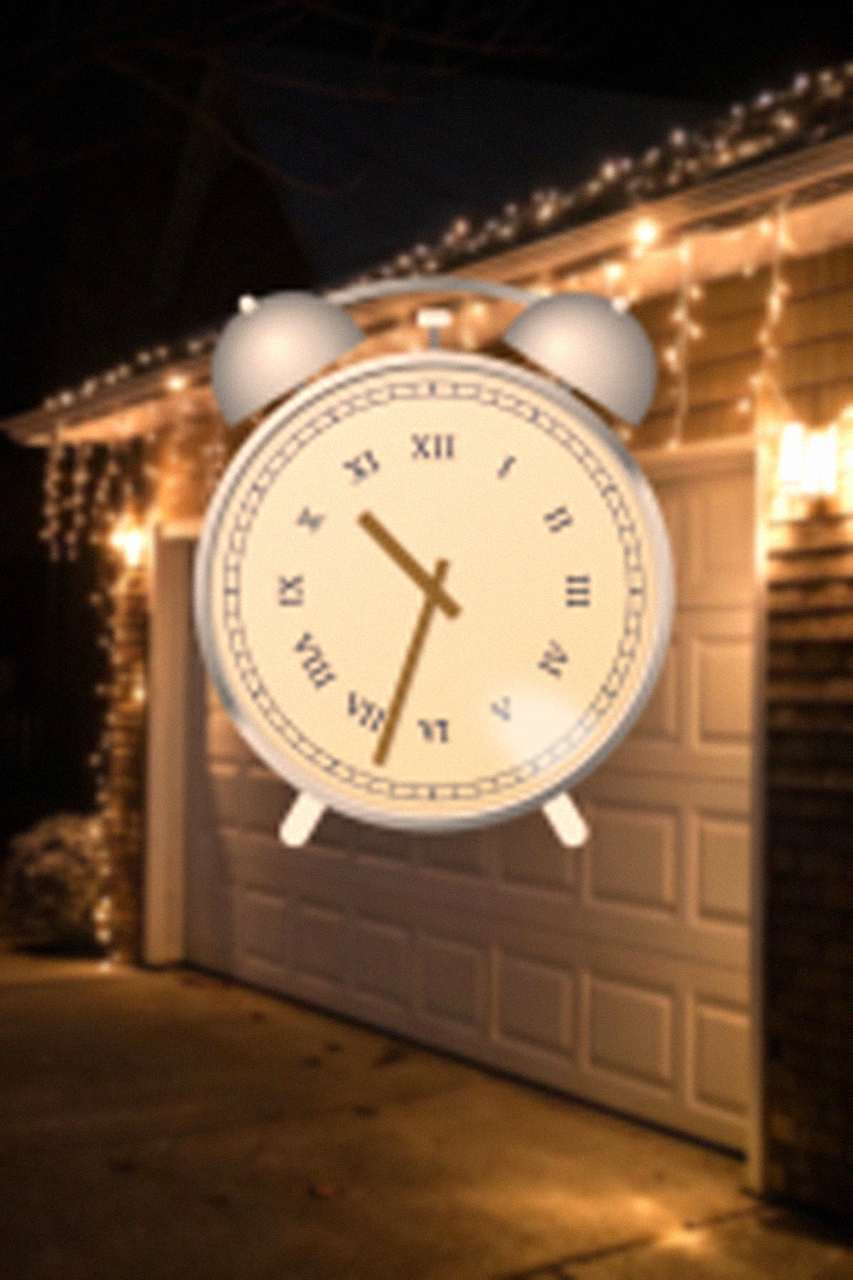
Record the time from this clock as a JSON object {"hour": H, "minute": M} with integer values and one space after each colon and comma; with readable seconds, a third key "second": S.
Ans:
{"hour": 10, "minute": 33}
